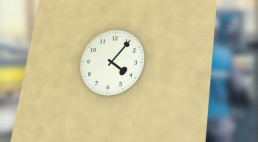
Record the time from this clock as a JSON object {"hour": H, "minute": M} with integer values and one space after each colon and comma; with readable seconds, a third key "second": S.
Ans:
{"hour": 4, "minute": 6}
